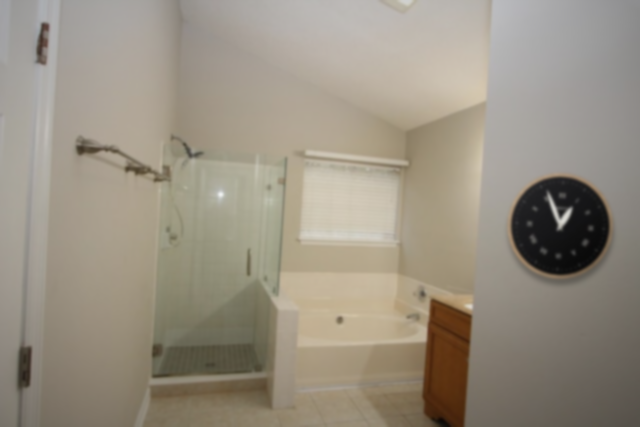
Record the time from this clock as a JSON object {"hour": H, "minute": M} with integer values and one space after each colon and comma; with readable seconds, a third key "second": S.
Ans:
{"hour": 12, "minute": 56}
